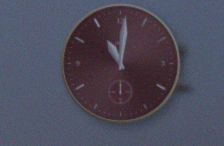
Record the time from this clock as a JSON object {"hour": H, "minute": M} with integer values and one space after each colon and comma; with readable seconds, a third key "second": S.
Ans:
{"hour": 11, "minute": 1}
